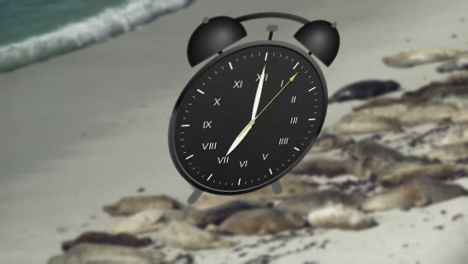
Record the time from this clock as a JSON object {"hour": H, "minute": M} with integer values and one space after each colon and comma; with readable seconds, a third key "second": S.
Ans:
{"hour": 7, "minute": 0, "second": 6}
